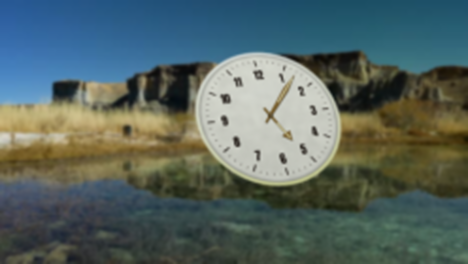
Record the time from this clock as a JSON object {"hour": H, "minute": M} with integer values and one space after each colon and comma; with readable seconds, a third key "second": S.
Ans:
{"hour": 5, "minute": 7}
